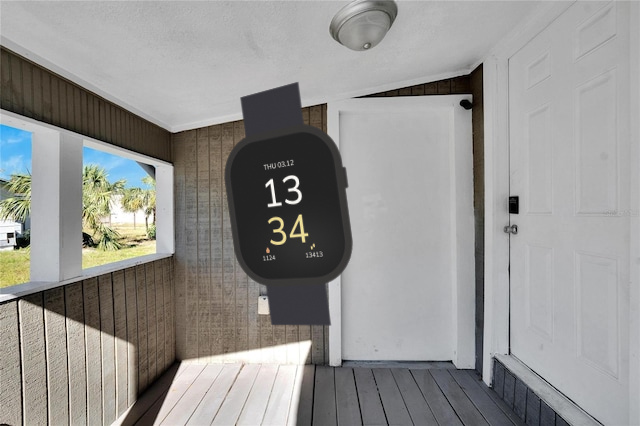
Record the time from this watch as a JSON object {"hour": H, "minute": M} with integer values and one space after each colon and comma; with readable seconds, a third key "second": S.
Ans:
{"hour": 13, "minute": 34}
